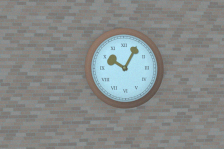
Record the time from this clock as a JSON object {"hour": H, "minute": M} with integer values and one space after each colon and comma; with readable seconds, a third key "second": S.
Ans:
{"hour": 10, "minute": 5}
